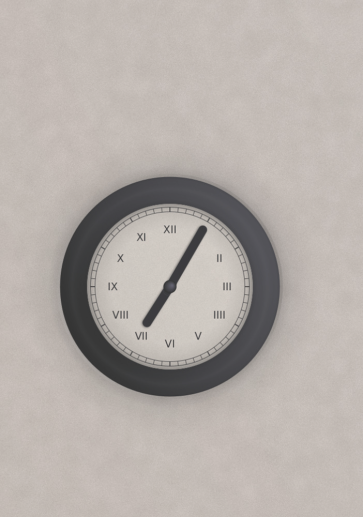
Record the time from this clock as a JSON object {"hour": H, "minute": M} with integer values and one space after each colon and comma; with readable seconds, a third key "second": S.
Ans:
{"hour": 7, "minute": 5}
